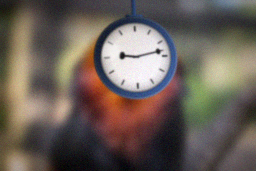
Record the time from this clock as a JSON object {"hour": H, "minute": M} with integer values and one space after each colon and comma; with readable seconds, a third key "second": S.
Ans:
{"hour": 9, "minute": 13}
